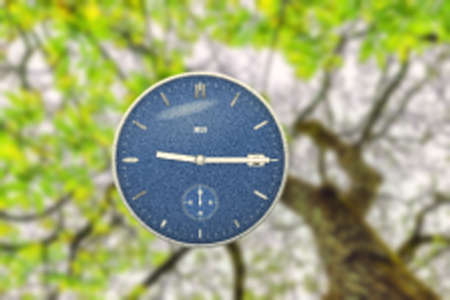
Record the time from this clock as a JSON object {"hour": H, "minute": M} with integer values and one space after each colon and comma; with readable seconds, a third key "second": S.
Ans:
{"hour": 9, "minute": 15}
